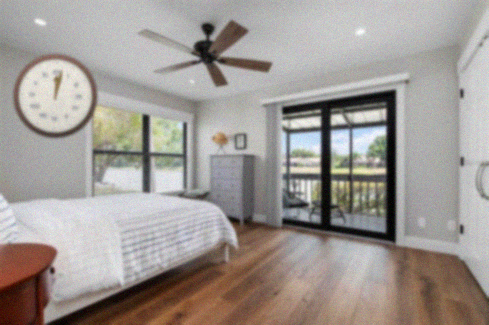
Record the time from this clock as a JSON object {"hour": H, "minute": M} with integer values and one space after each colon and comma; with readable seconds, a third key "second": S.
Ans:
{"hour": 12, "minute": 2}
